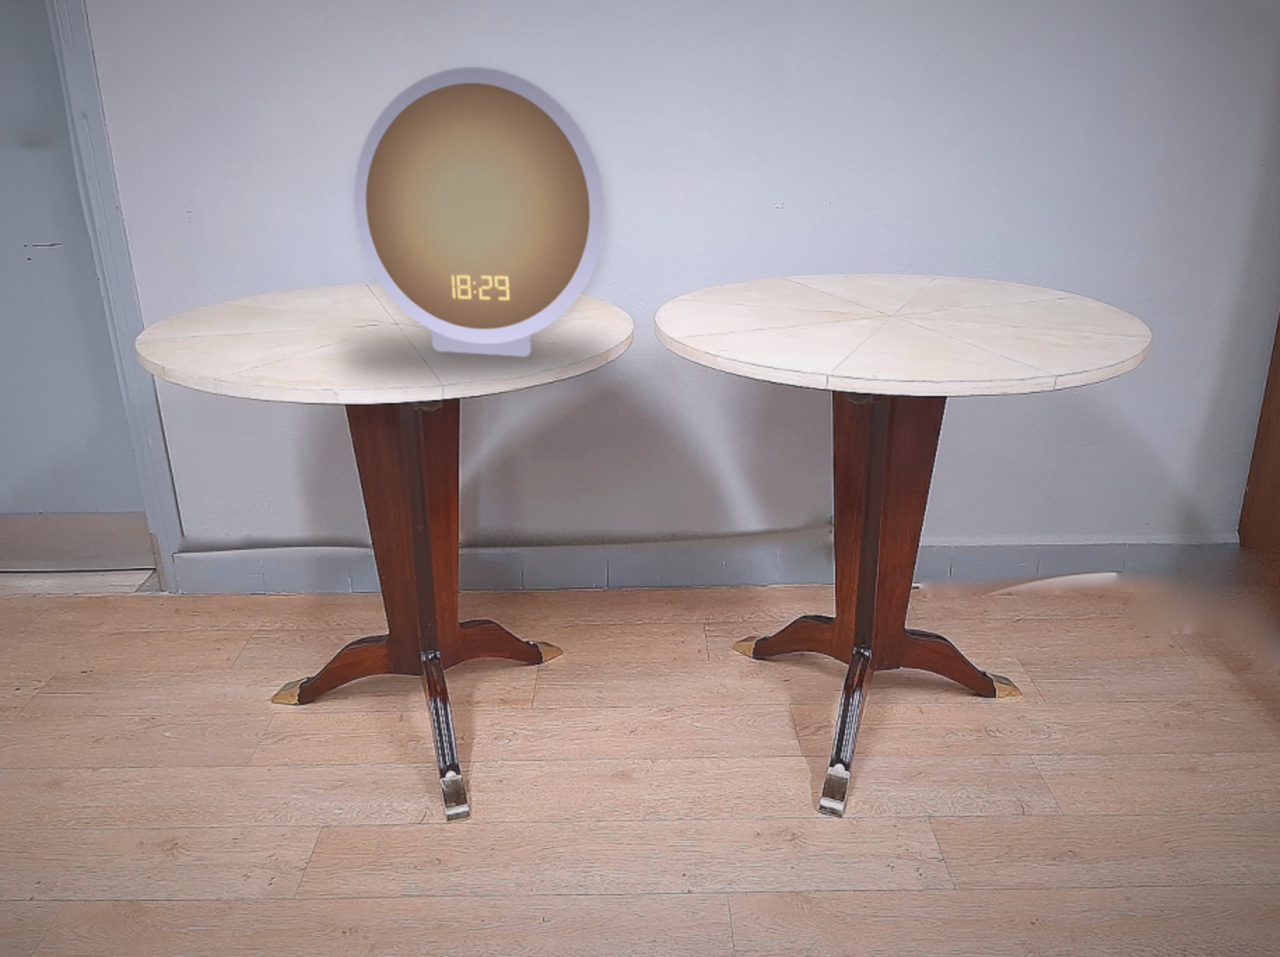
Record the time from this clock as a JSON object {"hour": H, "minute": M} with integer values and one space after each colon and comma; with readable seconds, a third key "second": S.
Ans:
{"hour": 18, "minute": 29}
